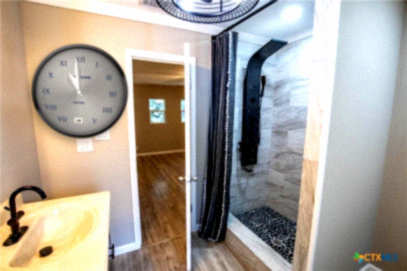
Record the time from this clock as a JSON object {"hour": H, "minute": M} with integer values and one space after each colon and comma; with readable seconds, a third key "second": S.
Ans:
{"hour": 10, "minute": 59}
